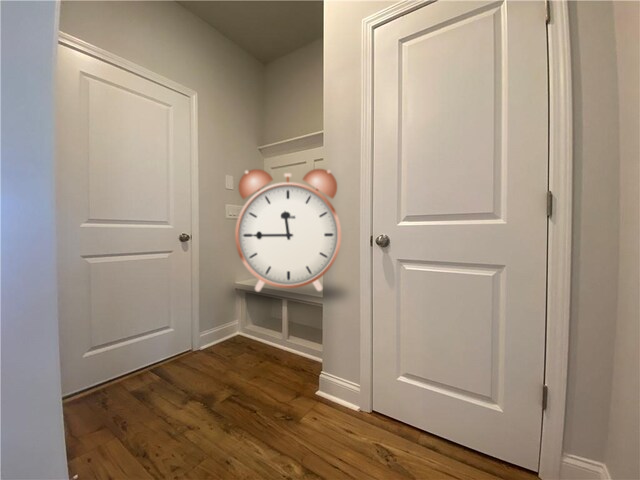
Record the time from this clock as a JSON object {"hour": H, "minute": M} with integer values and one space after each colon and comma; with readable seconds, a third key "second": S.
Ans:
{"hour": 11, "minute": 45}
